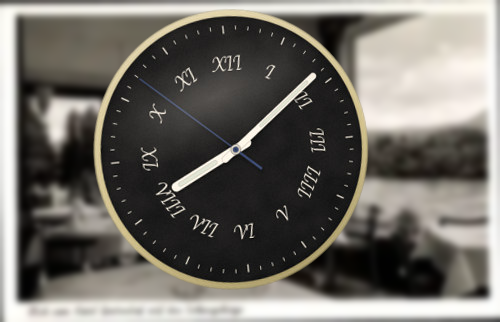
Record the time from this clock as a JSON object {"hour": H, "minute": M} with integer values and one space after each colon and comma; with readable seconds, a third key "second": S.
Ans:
{"hour": 8, "minute": 8, "second": 52}
